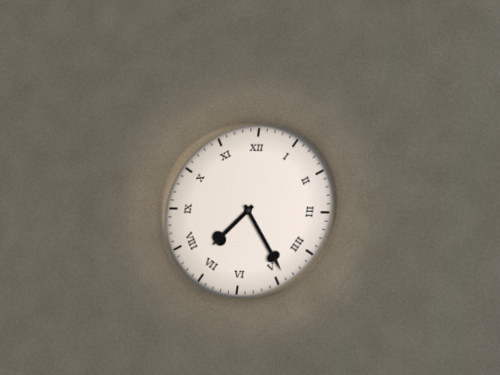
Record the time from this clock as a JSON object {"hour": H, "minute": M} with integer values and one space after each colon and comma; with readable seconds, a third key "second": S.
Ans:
{"hour": 7, "minute": 24}
